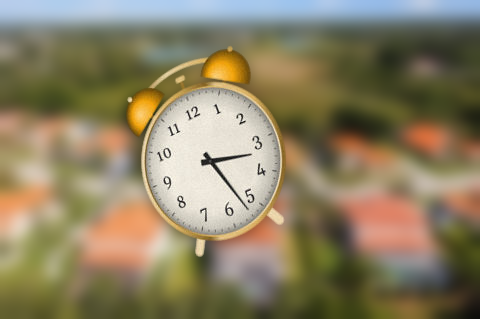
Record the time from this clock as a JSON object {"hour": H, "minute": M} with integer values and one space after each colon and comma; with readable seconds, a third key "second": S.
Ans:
{"hour": 3, "minute": 27}
